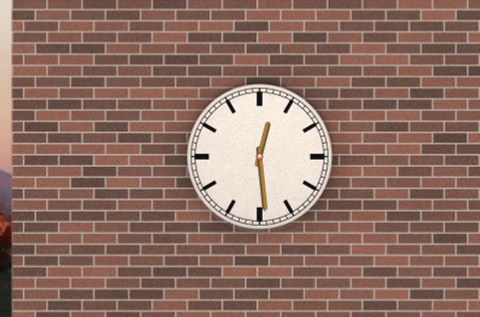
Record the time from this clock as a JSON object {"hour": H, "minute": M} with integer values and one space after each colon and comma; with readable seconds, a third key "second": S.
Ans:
{"hour": 12, "minute": 29}
